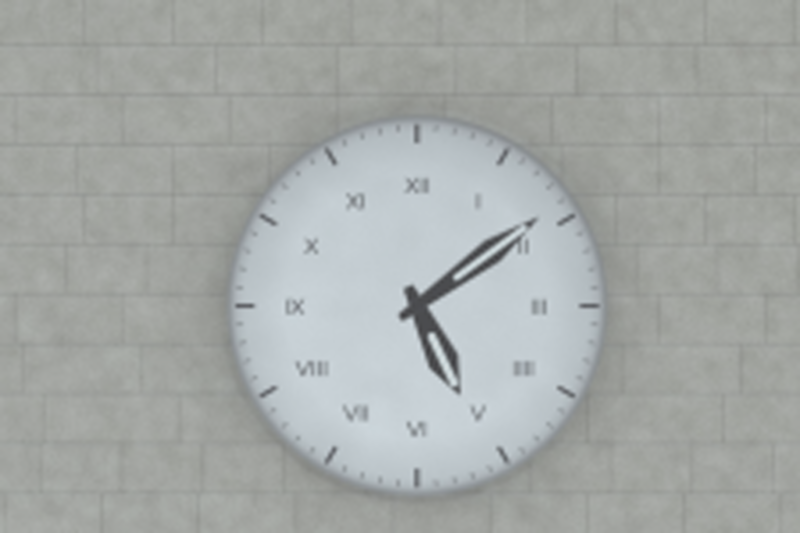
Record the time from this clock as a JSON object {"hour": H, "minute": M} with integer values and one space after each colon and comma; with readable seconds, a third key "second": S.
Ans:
{"hour": 5, "minute": 9}
